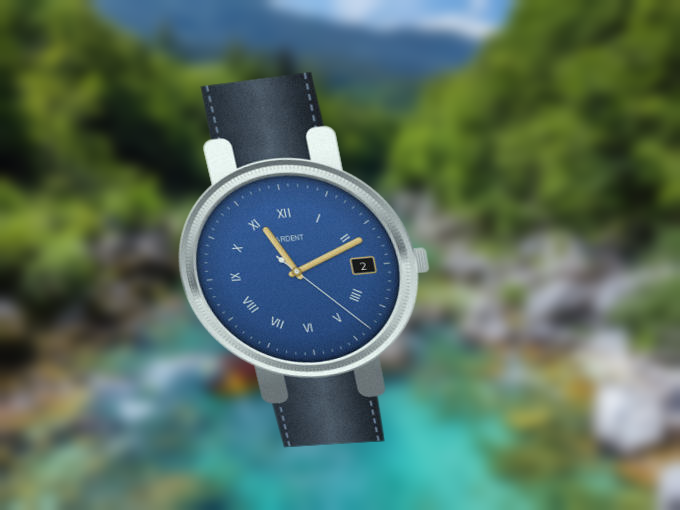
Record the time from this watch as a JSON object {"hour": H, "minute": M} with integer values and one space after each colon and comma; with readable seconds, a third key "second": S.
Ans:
{"hour": 11, "minute": 11, "second": 23}
